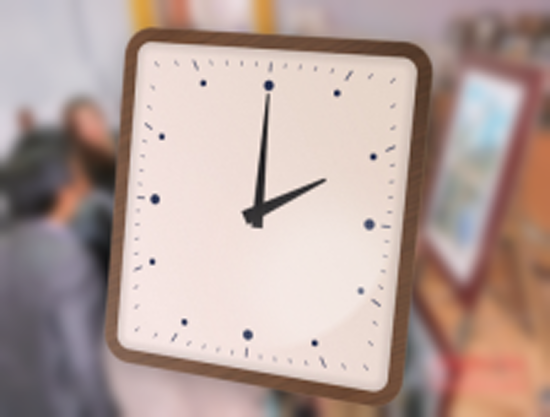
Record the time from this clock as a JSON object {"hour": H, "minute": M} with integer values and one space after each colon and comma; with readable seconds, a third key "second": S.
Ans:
{"hour": 2, "minute": 0}
